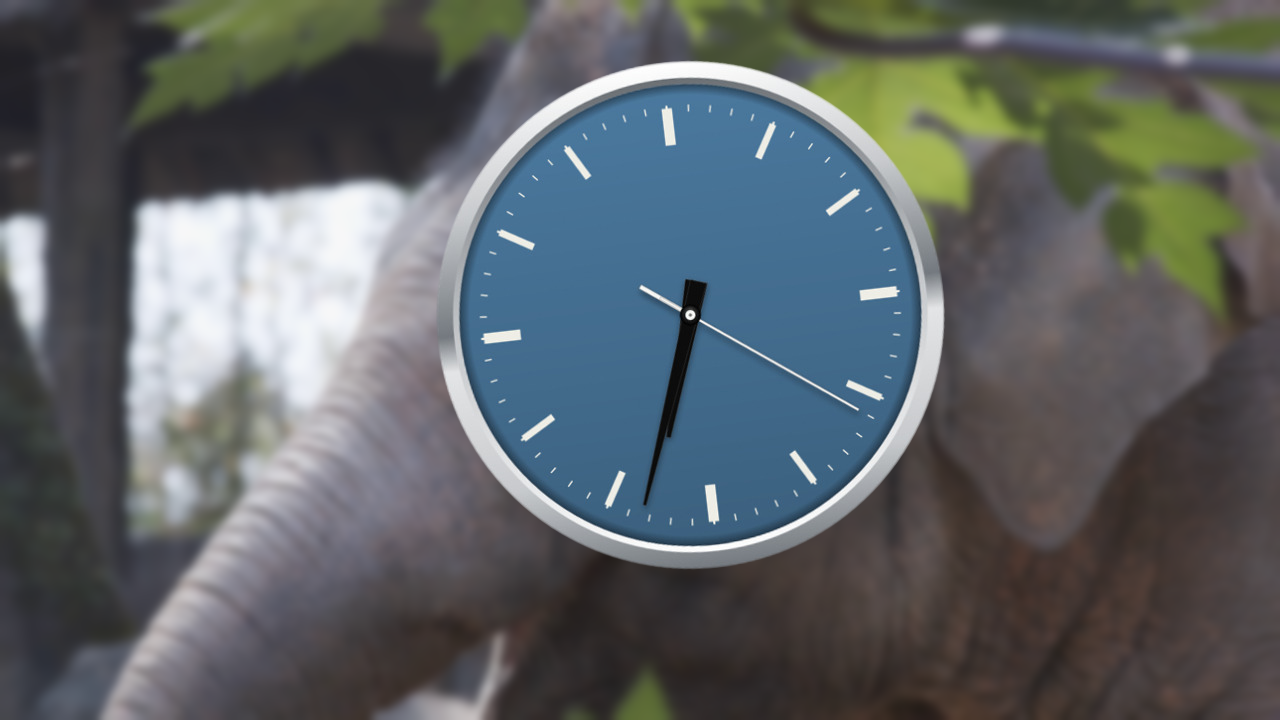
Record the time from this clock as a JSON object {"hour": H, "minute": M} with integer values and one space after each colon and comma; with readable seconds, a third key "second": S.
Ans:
{"hour": 6, "minute": 33, "second": 21}
